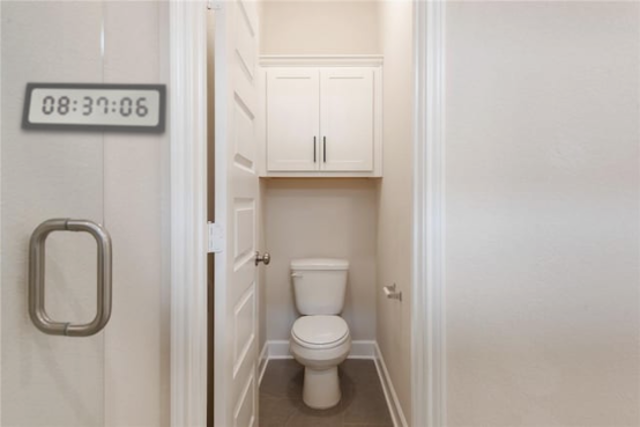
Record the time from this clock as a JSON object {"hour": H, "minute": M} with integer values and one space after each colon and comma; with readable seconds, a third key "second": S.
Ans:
{"hour": 8, "minute": 37, "second": 6}
